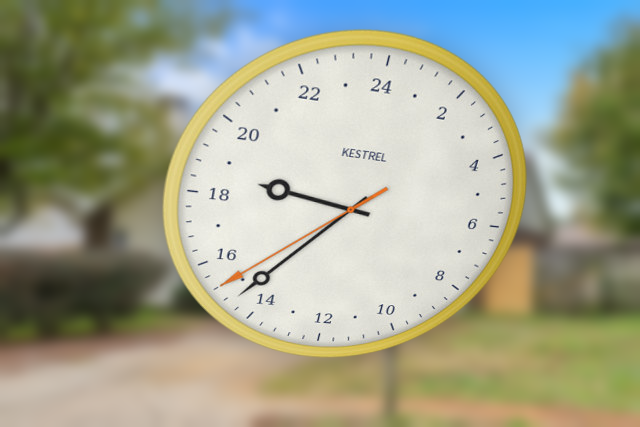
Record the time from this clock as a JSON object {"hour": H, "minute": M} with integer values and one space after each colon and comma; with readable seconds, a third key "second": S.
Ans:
{"hour": 18, "minute": 36, "second": 38}
